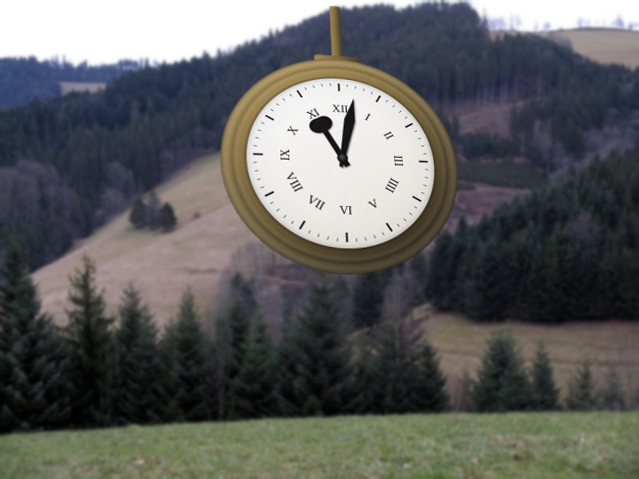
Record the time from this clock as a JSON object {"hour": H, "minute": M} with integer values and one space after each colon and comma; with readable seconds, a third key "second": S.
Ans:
{"hour": 11, "minute": 2}
